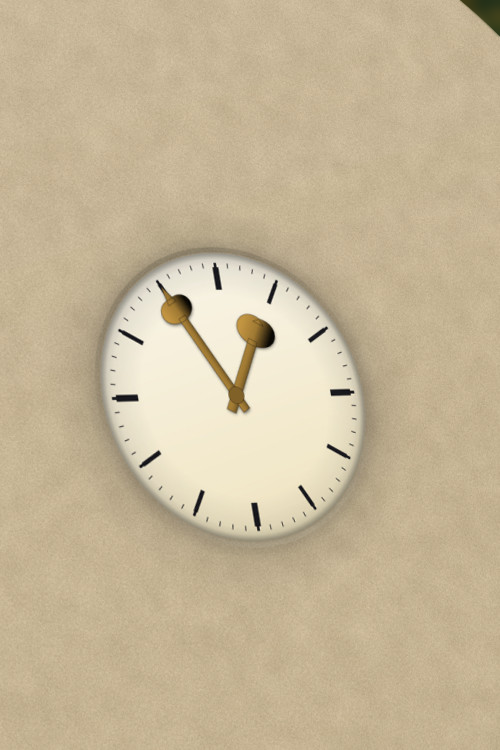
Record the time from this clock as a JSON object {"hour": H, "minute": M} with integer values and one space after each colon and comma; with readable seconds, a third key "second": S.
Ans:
{"hour": 12, "minute": 55}
